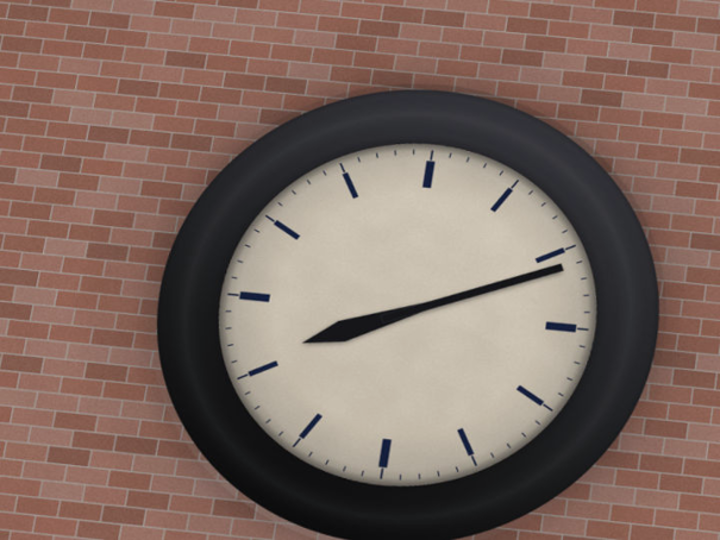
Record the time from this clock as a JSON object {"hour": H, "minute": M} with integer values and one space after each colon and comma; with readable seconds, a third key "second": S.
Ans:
{"hour": 8, "minute": 11}
